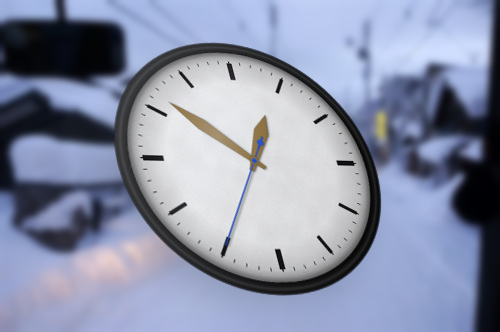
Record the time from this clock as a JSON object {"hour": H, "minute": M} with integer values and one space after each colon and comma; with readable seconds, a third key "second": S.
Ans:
{"hour": 12, "minute": 51, "second": 35}
